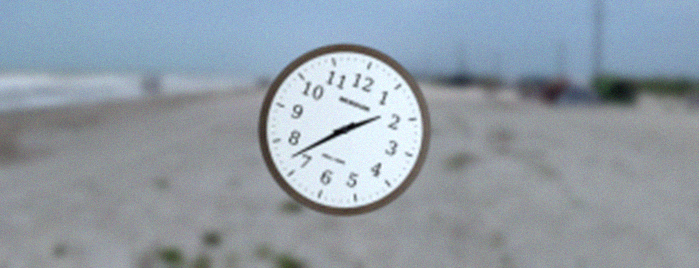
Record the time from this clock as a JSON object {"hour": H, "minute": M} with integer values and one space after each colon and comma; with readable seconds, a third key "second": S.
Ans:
{"hour": 1, "minute": 37}
